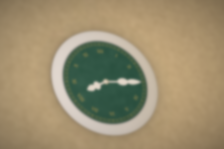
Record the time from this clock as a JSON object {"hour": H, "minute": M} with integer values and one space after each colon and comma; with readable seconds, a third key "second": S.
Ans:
{"hour": 8, "minute": 15}
